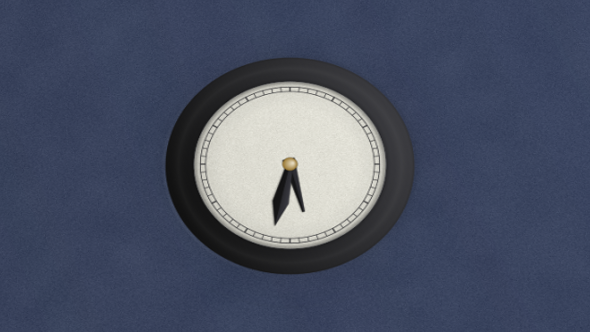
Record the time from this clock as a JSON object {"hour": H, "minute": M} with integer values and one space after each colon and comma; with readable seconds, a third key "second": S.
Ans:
{"hour": 5, "minute": 32}
